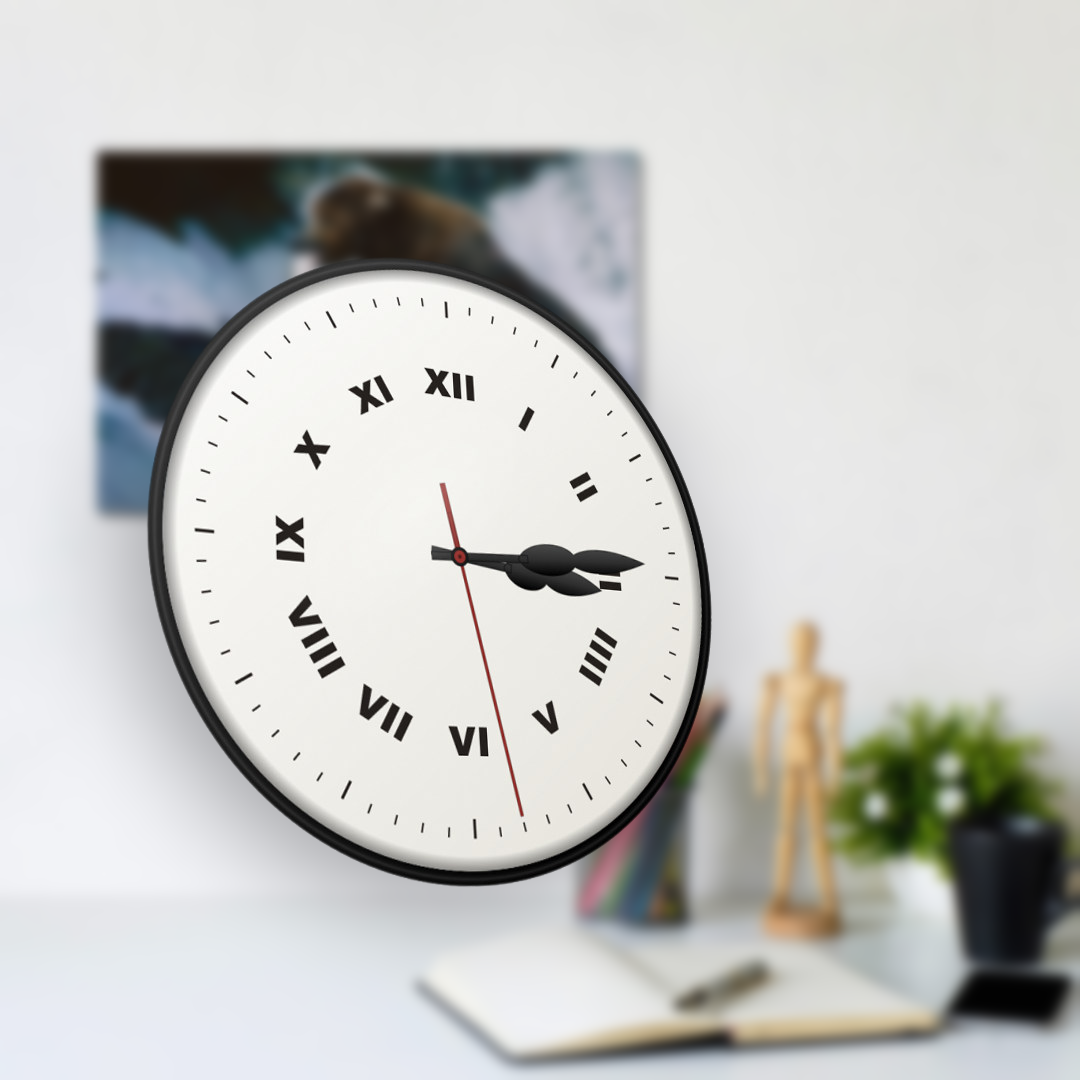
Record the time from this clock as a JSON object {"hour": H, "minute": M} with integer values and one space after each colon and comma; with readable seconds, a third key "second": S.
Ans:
{"hour": 3, "minute": 14, "second": 28}
